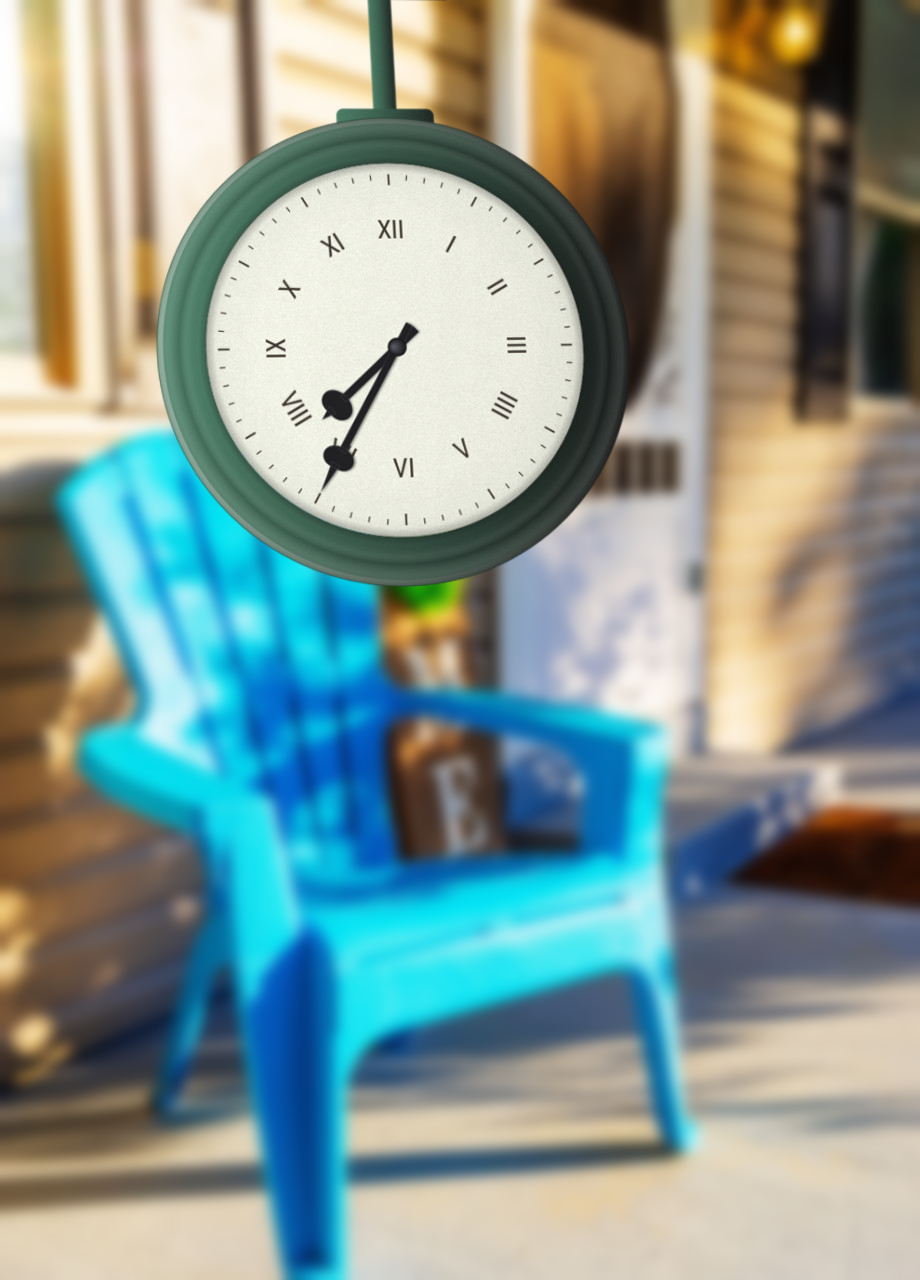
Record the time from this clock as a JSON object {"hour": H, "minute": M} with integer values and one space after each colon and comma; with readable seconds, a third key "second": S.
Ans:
{"hour": 7, "minute": 35}
